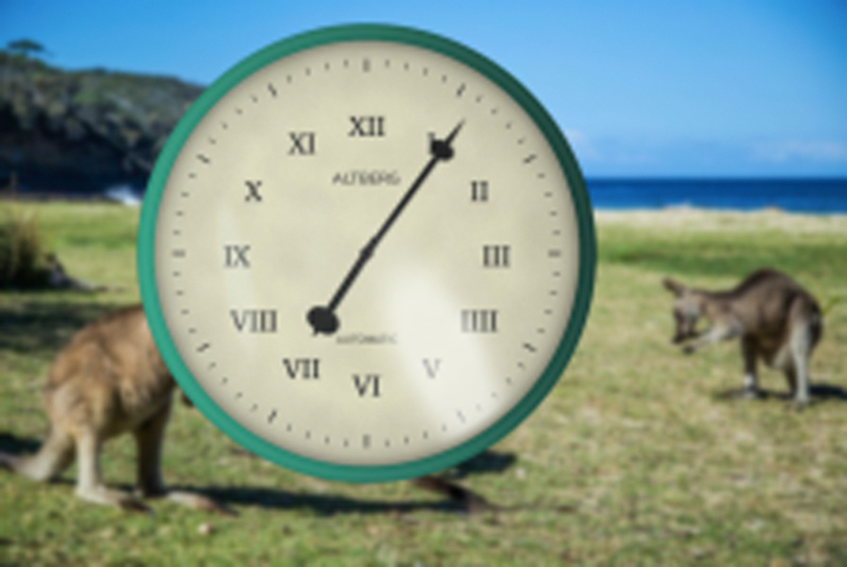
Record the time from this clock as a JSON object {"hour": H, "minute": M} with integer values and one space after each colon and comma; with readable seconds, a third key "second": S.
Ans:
{"hour": 7, "minute": 6}
